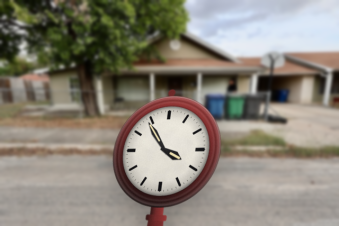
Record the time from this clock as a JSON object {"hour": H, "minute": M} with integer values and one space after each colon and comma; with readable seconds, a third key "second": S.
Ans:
{"hour": 3, "minute": 54}
